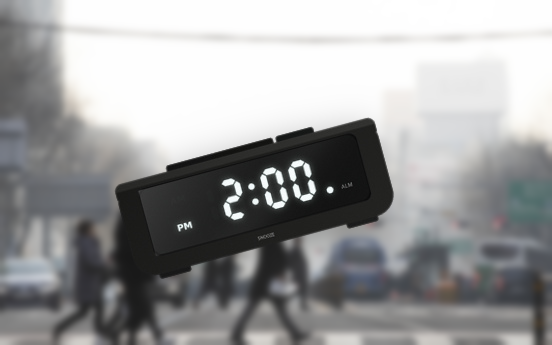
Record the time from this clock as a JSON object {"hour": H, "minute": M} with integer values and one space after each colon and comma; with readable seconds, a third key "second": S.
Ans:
{"hour": 2, "minute": 0}
